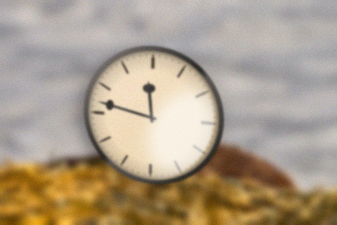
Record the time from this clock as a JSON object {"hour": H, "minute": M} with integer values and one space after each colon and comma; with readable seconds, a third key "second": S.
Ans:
{"hour": 11, "minute": 47}
